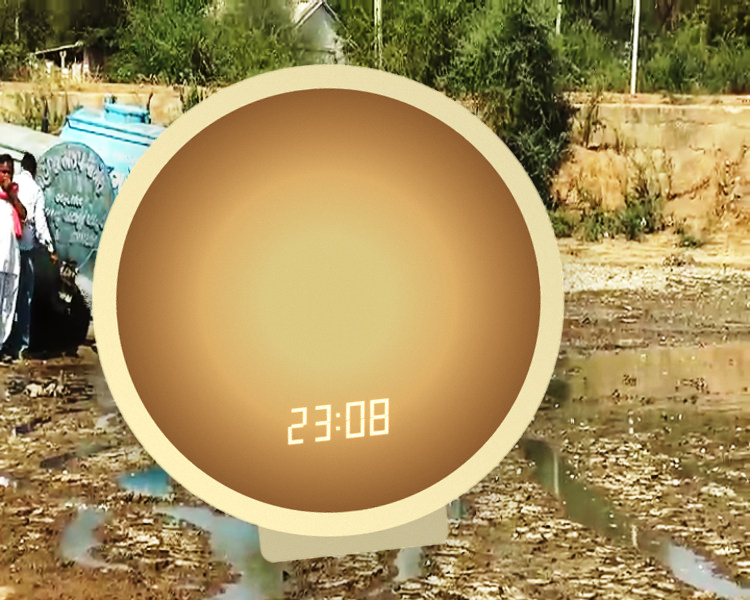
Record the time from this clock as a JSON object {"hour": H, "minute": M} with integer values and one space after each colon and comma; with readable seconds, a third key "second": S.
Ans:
{"hour": 23, "minute": 8}
